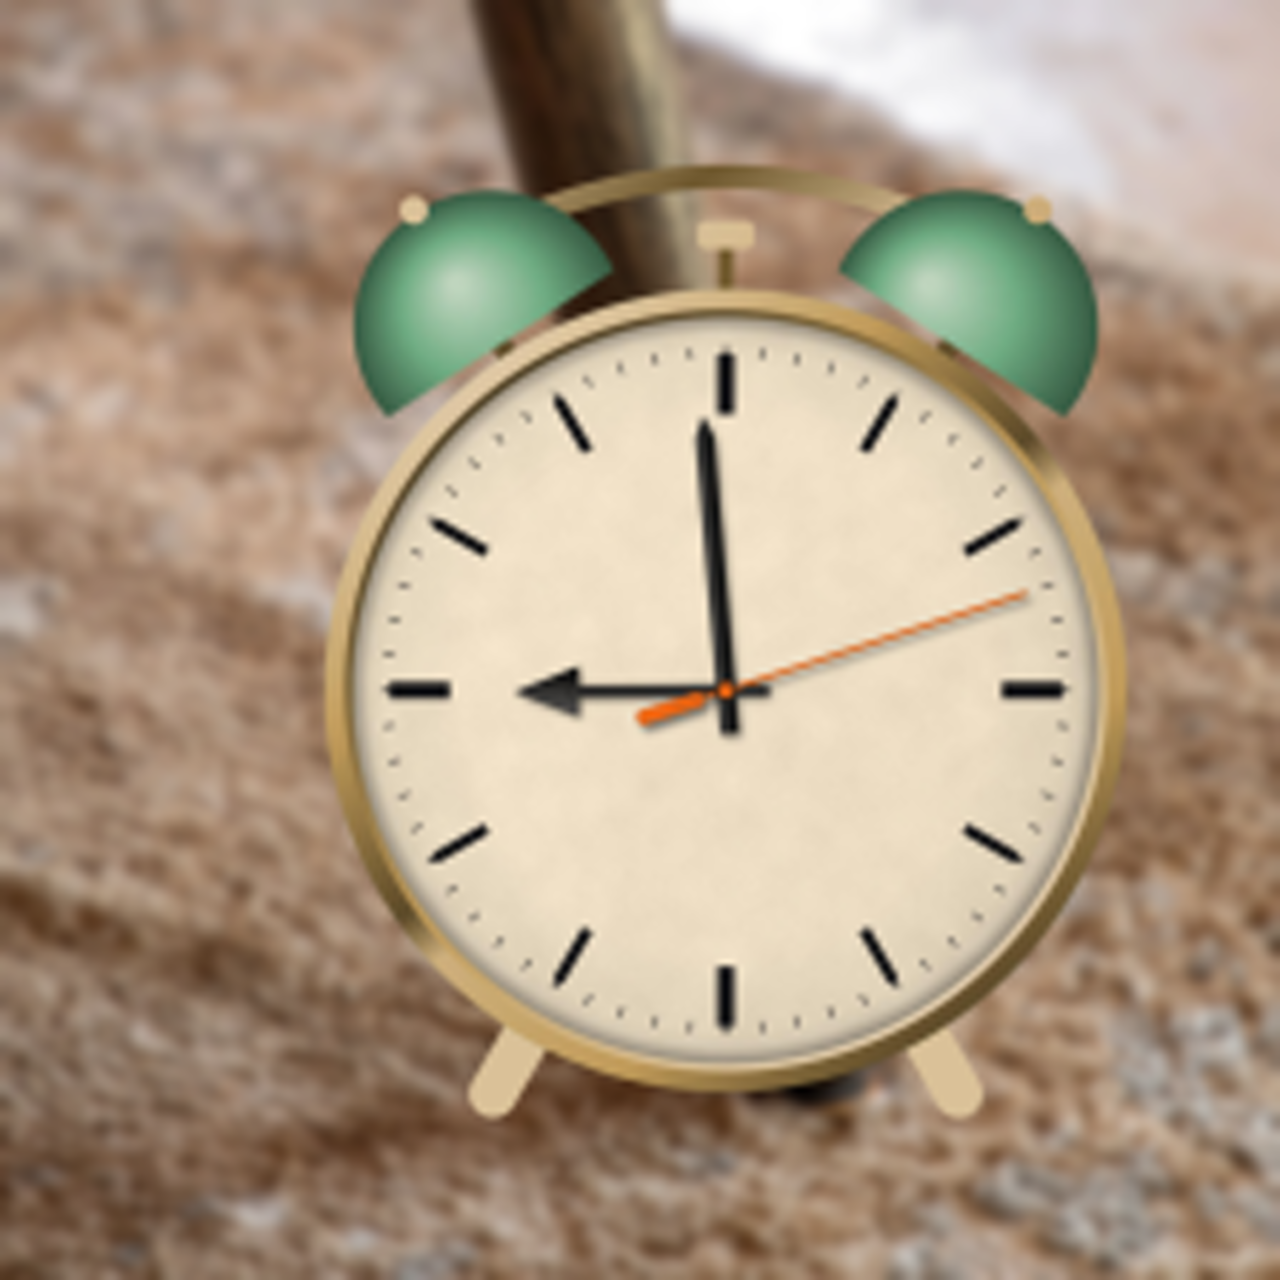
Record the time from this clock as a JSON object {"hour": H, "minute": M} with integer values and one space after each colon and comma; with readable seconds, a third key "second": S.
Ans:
{"hour": 8, "minute": 59, "second": 12}
